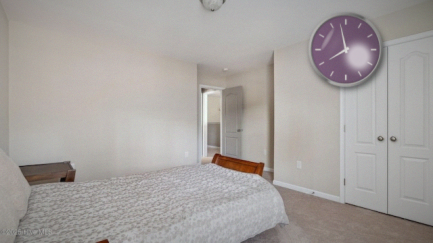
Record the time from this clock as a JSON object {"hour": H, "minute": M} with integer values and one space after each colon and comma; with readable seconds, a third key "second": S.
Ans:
{"hour": 7, "minute": 58}
